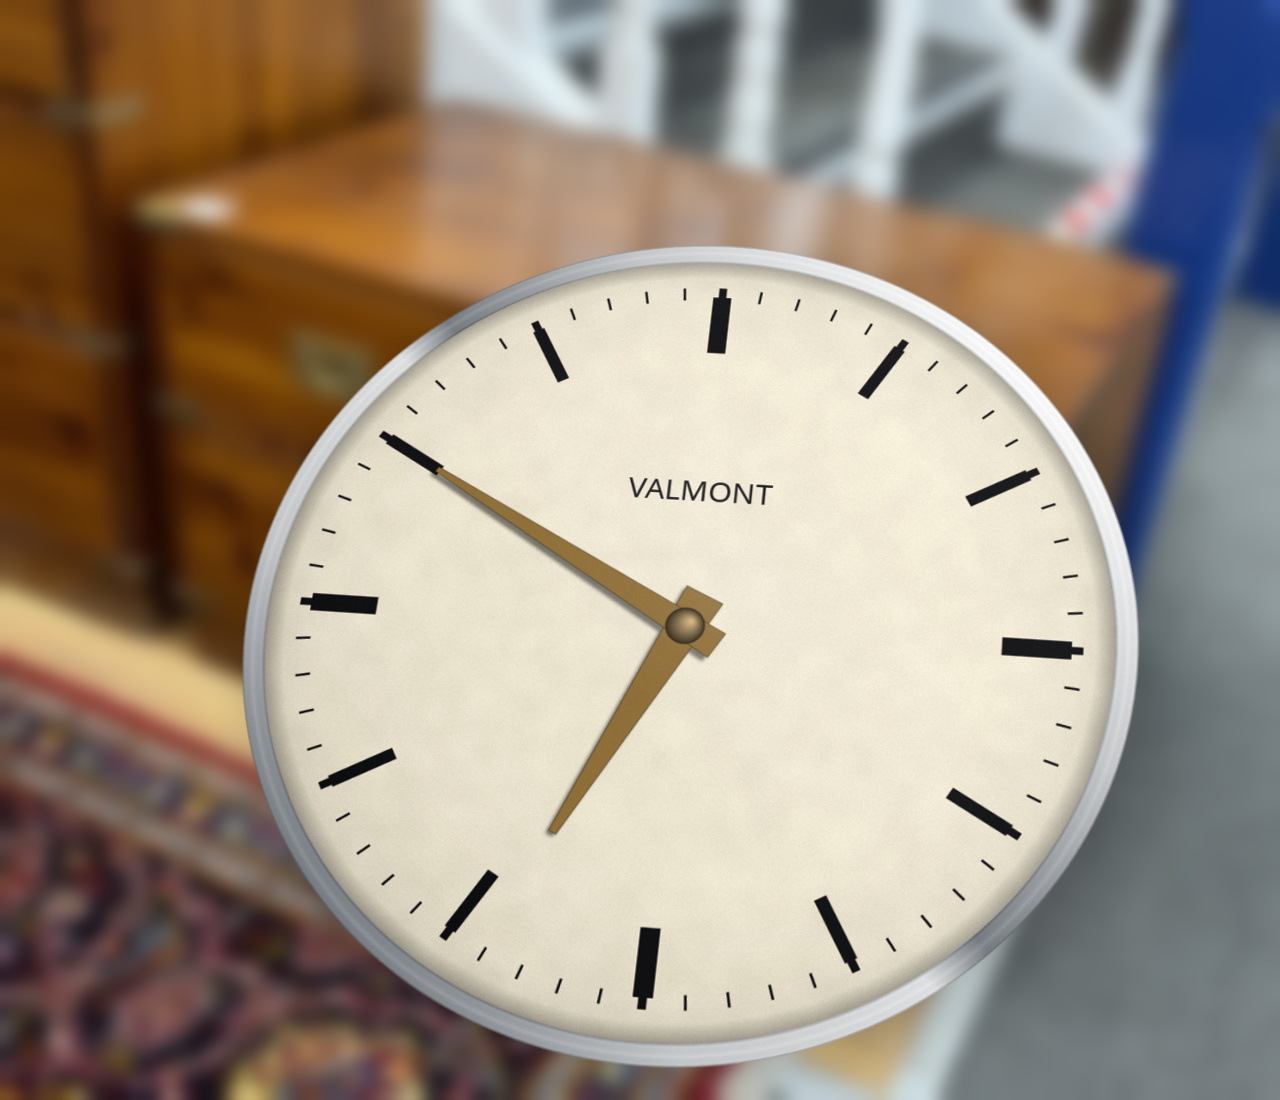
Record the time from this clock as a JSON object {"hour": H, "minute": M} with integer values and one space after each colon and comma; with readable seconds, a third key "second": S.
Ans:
{"hour": 6, "minute": 50}
